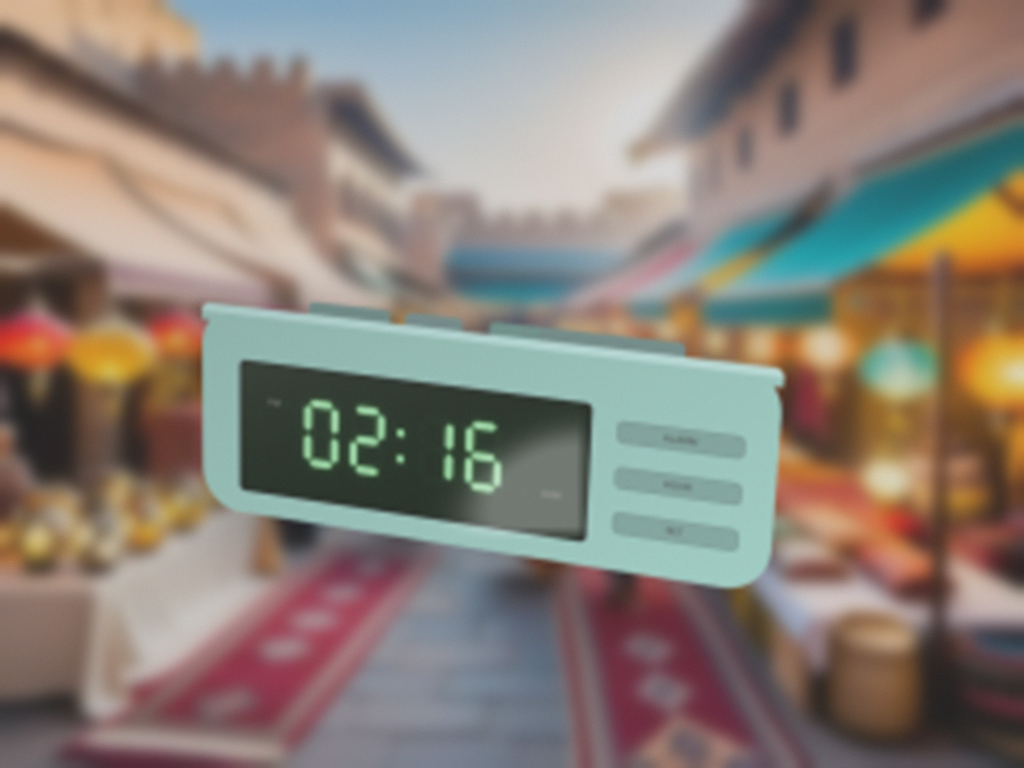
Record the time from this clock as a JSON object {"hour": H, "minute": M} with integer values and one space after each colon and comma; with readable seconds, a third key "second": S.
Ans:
{"hour": 2, "minute": 16}
